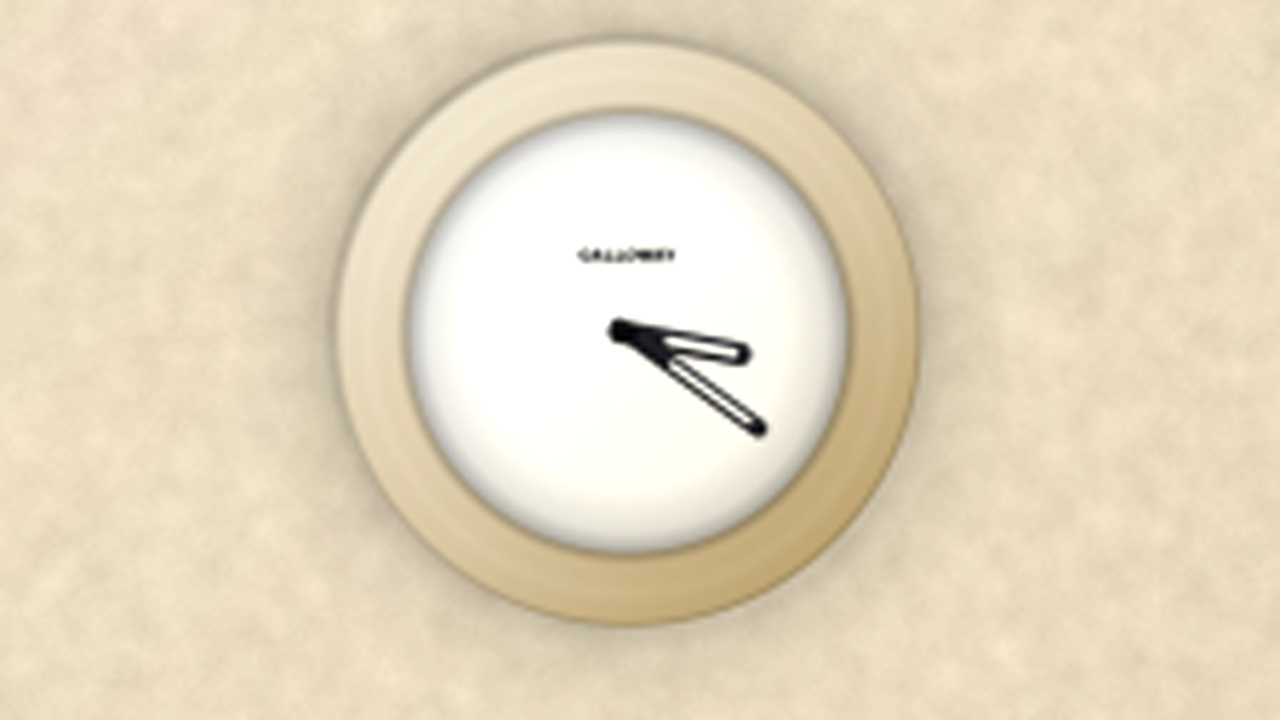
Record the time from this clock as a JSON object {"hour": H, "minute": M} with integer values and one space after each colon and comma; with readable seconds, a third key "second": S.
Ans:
{"hour": 3, "minute": 21}
